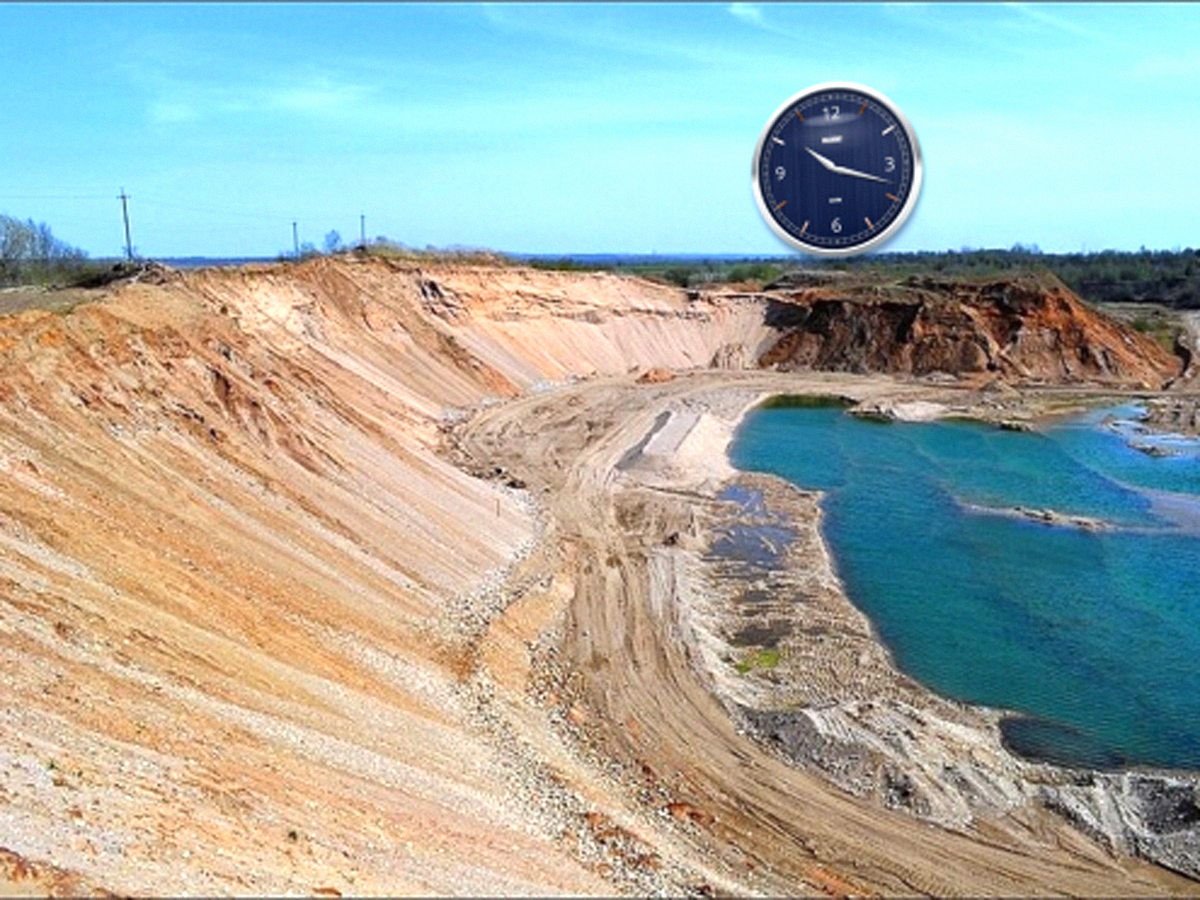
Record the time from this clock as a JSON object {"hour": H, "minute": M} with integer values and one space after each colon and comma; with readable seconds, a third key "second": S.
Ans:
{"hour": 10, "minute": 18}
